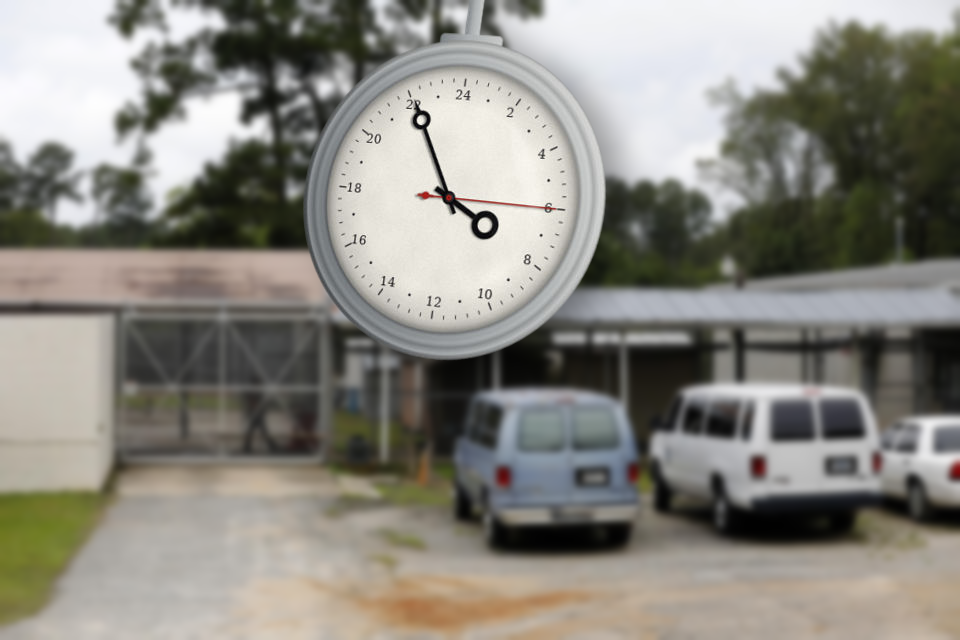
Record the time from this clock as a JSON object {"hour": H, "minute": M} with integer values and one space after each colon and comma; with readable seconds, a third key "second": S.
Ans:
{"hour": 7, "minute": 55, "second": 15}
